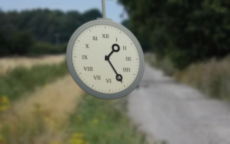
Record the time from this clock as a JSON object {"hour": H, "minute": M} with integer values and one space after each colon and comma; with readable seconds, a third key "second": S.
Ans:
{"hour": 1, "minute": 25}
